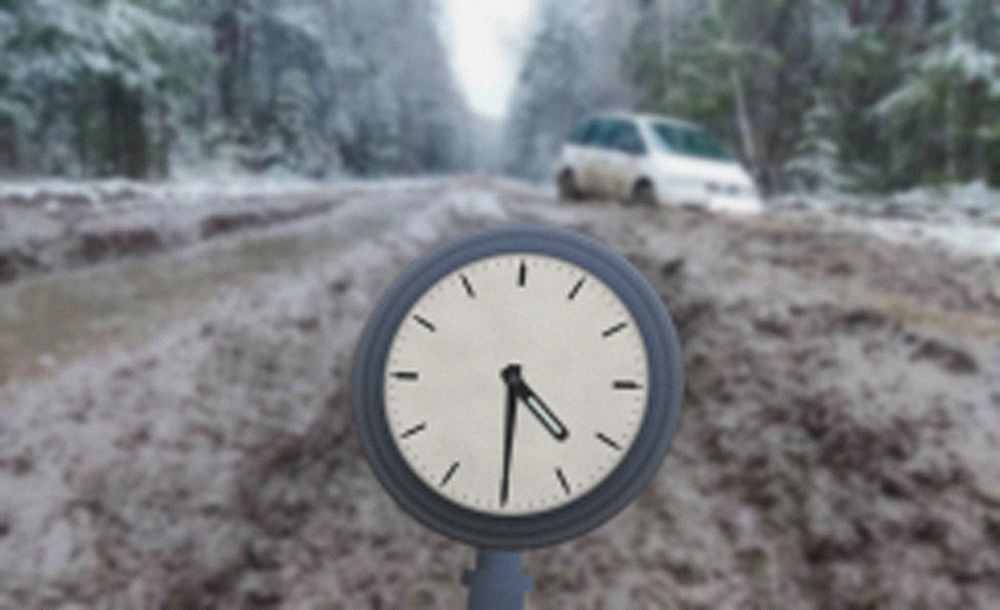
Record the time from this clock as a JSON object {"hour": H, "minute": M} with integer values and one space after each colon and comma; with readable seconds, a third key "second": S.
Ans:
{"hour": 4, "minute": 30}
